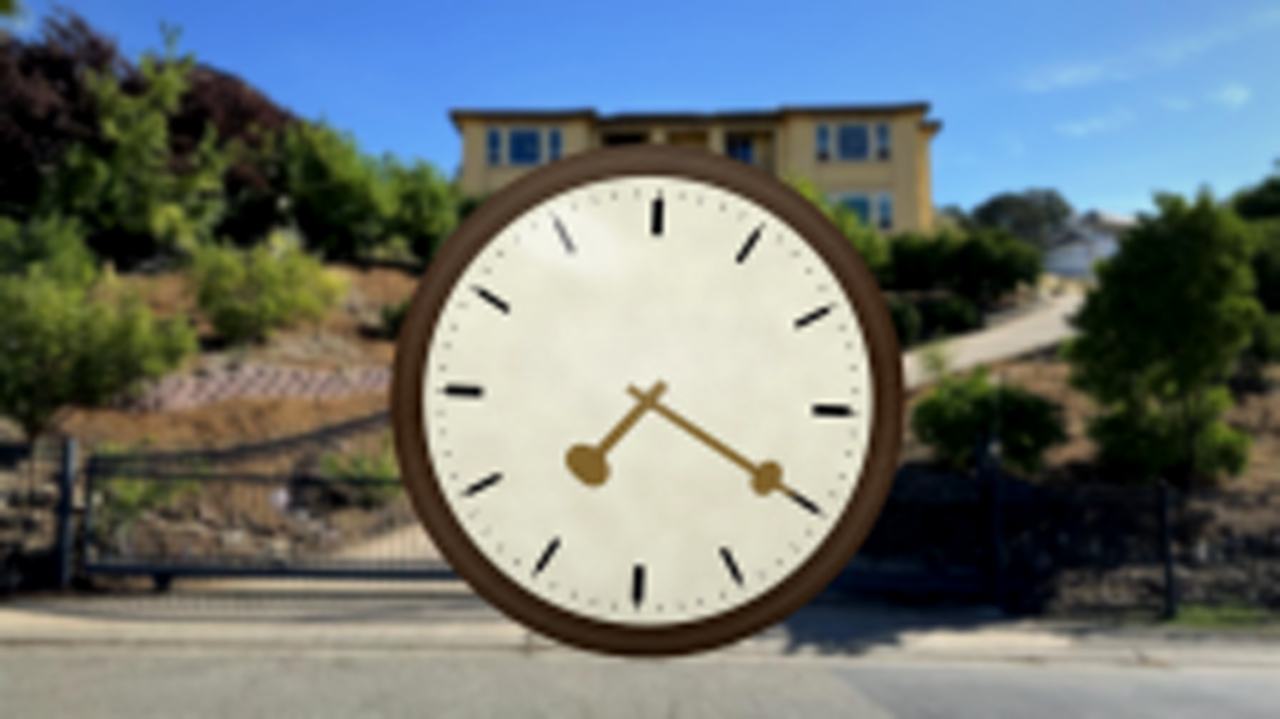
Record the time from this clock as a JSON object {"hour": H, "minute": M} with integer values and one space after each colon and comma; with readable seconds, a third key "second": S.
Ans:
{"hour": 7, "minute": 20}
